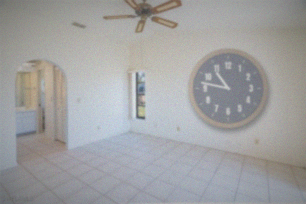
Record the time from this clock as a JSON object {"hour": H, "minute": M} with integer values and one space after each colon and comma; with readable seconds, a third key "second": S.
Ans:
{"hour": 10, "minute": 47}
